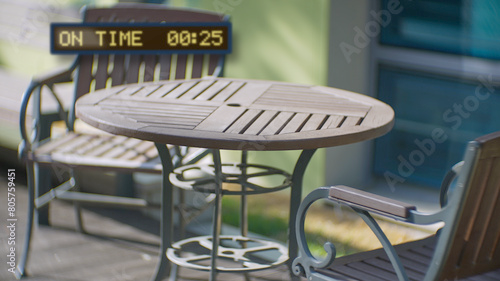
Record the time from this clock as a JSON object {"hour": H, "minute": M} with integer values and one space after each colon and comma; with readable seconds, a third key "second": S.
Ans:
{"hour": 0, "minute": 25}
